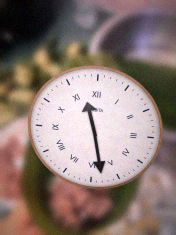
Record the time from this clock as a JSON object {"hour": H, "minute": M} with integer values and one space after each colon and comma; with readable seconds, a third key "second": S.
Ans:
{"hour": 11, "minute": 28}
